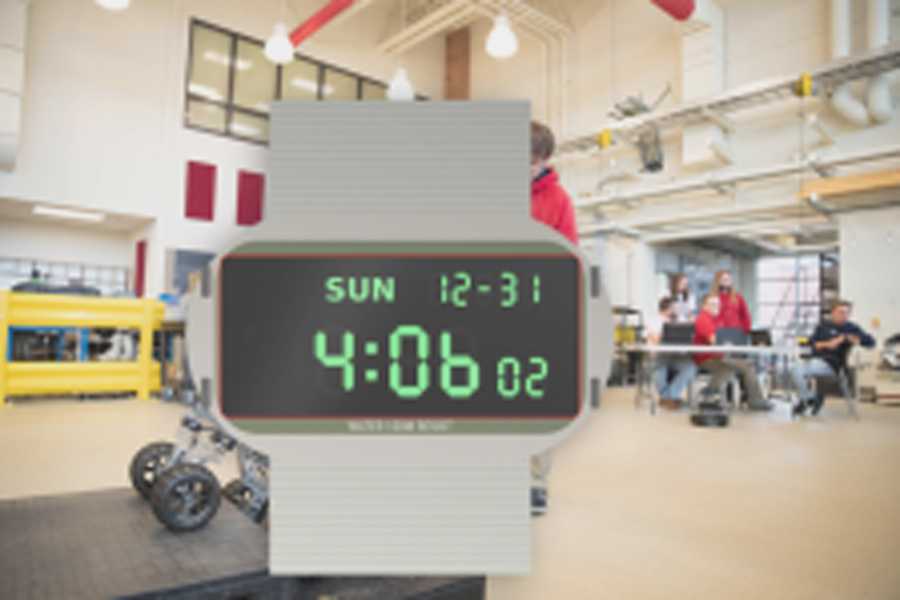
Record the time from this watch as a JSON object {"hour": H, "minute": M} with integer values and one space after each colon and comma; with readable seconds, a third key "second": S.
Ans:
{"hour": 4, "minute": 6, "second": 2}
